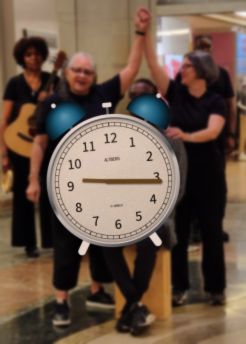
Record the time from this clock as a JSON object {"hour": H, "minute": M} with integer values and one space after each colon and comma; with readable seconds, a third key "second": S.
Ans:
{"hour": 9, "minute": 16}
